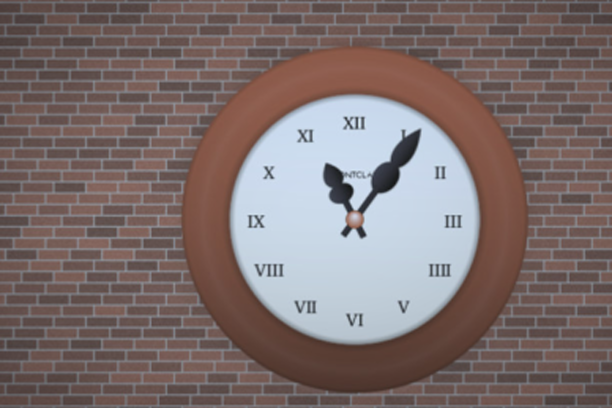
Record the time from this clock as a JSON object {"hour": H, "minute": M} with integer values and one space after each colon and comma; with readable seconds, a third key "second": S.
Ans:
{"hour": 11, "minute": 6}
